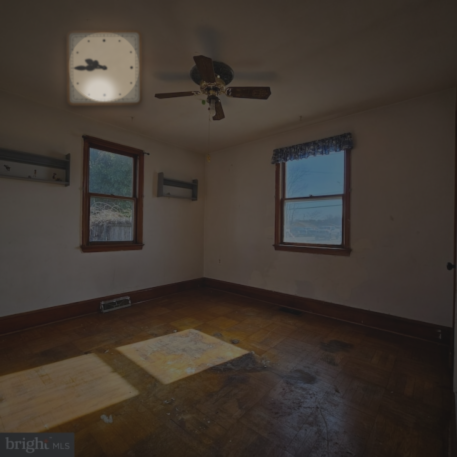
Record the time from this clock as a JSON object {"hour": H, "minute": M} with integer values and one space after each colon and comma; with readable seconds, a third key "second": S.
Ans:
{"hour": 9, "minute": 45}
